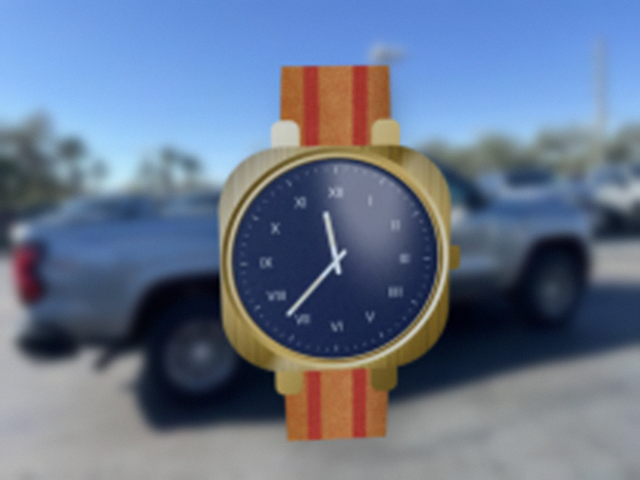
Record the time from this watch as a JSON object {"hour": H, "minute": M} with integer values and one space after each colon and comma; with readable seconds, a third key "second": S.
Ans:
{"hour": 11, "minute": 37}
